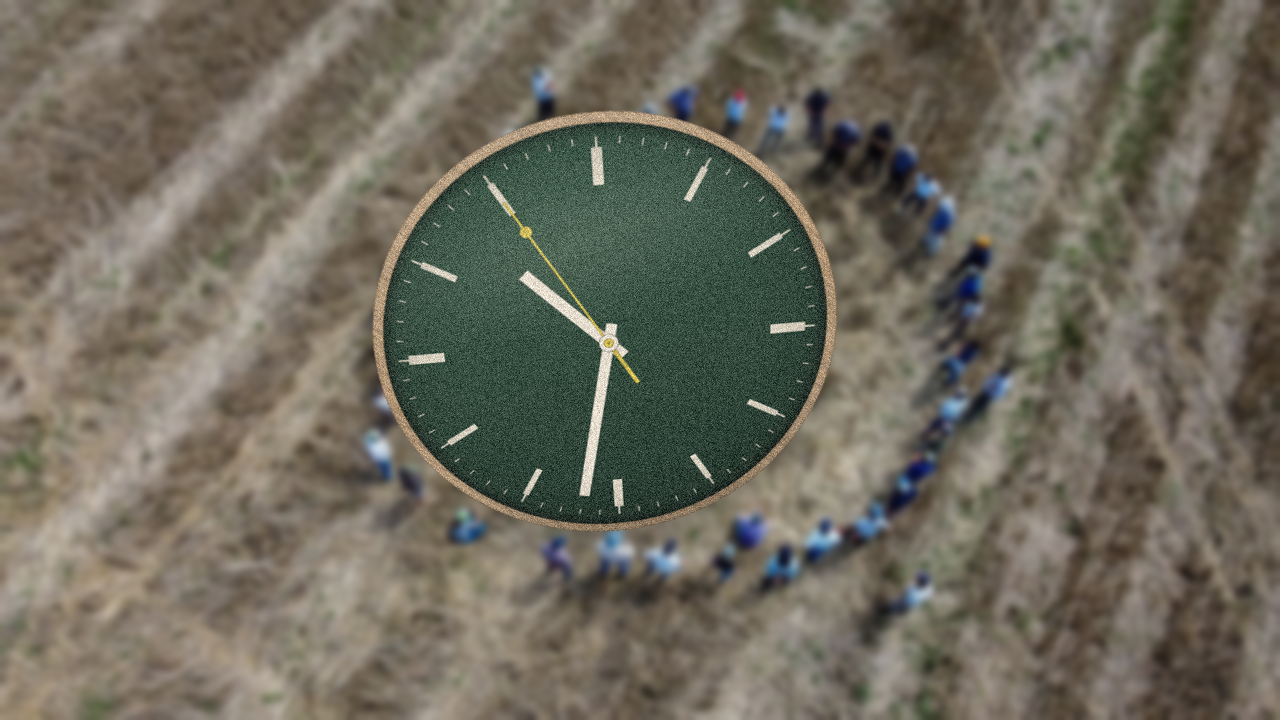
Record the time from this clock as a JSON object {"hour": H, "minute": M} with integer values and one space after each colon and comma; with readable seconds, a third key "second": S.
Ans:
{"hour": 10, "minute": 31, "second": 55}
